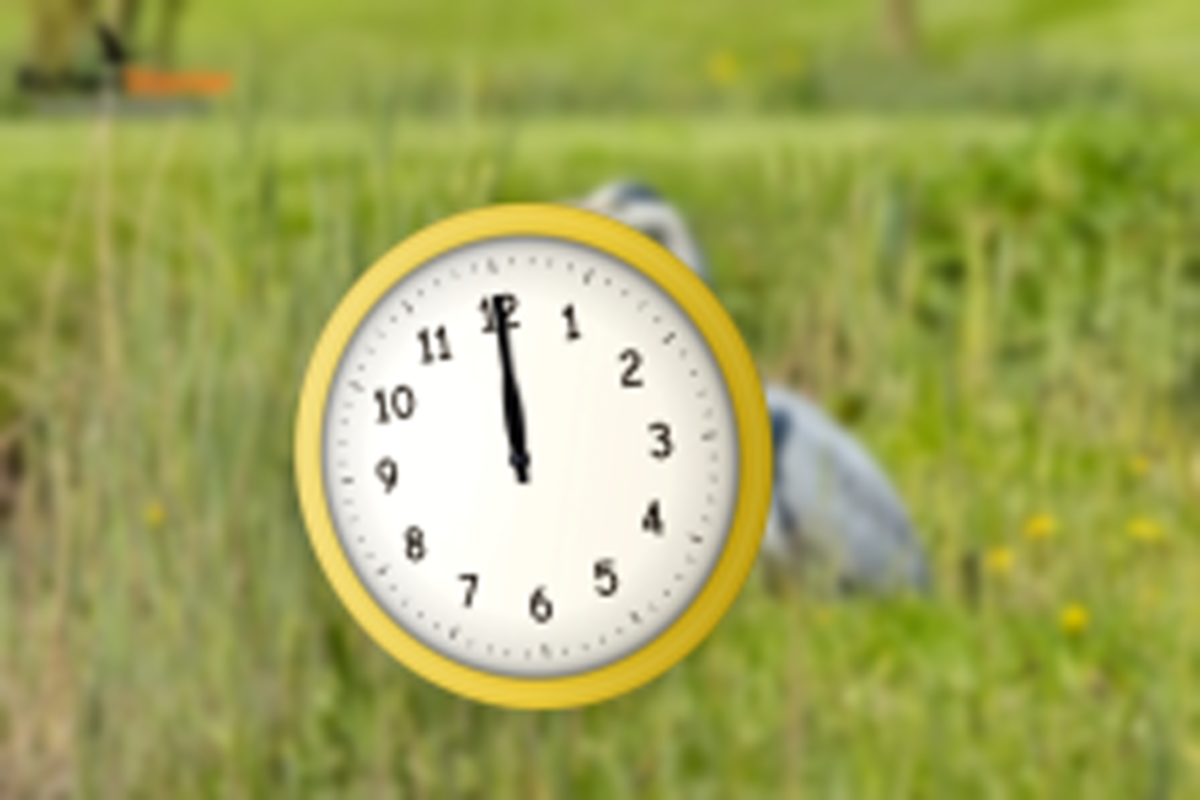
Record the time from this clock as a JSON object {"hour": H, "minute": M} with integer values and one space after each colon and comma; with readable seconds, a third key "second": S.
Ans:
{"hour": 12, "minute": 0}
